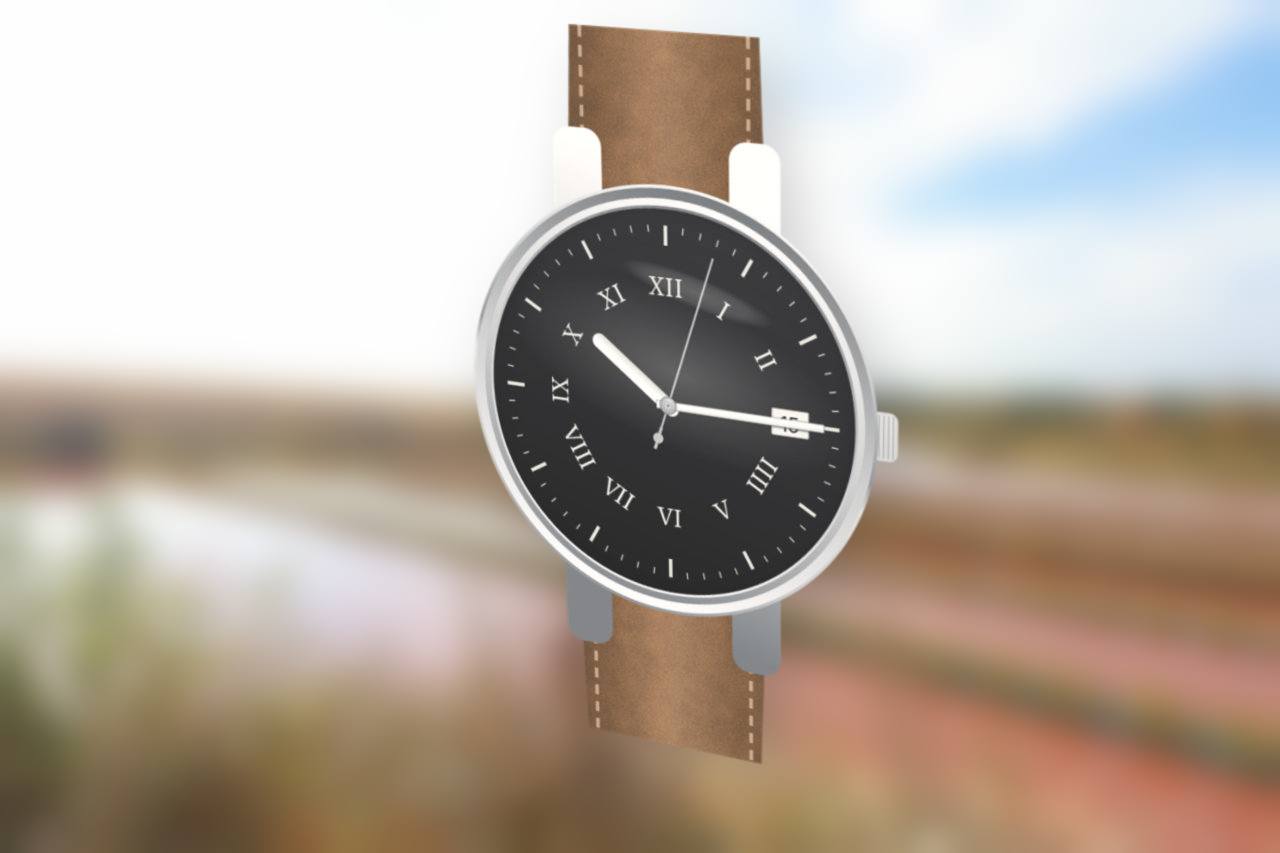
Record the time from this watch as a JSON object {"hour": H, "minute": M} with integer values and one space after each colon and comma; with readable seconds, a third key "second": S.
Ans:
{"hour": 10, "minute": 15, "second": 3}
